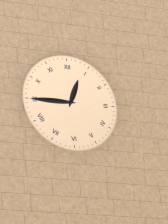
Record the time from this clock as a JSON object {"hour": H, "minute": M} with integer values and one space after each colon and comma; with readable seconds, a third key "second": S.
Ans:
{"hour": 12, "minute": 45}
